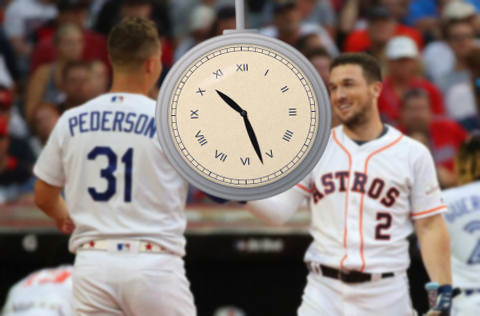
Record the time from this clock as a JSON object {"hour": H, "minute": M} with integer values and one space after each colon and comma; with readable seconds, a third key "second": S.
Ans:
{"hour": 10, "minute": 27}
